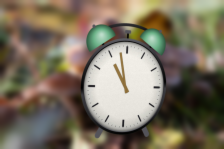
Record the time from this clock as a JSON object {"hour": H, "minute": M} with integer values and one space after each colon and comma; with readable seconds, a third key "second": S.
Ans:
{"hour": 10, "minute": 58}
